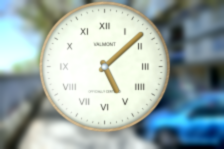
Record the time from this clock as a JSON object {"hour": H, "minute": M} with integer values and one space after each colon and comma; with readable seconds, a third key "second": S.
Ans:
{"hour": 5, "minute": 8}
